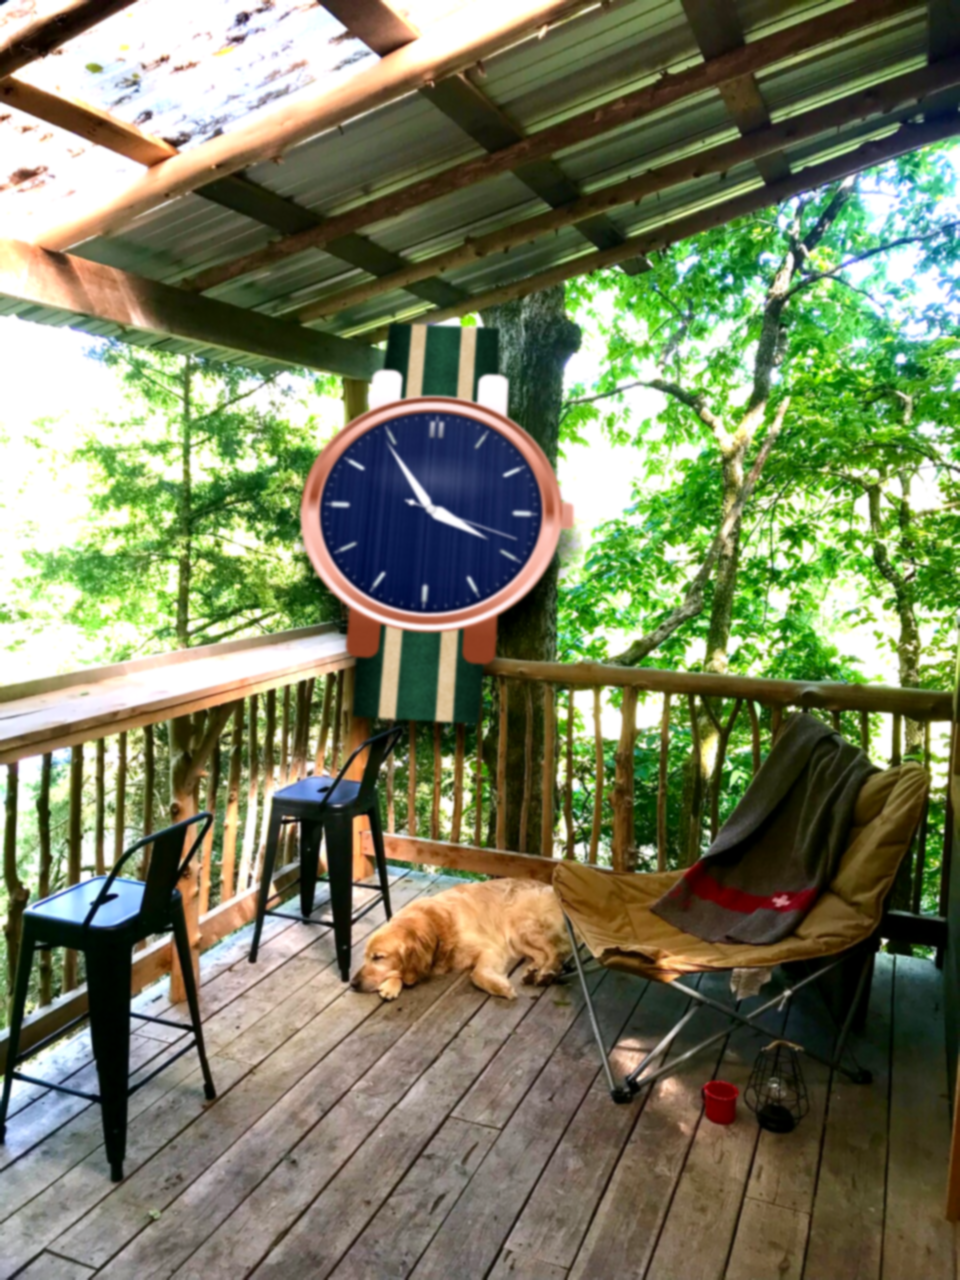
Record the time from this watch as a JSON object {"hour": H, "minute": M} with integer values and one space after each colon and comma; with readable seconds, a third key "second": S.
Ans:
{"hour": 3, "minute": 54, "second": 18}
